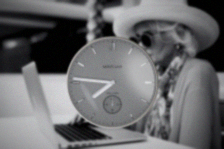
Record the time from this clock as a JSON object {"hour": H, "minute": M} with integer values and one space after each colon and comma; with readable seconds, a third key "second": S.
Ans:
{"hour": 7, "minute": 46}
